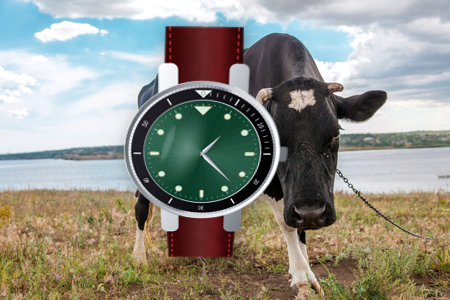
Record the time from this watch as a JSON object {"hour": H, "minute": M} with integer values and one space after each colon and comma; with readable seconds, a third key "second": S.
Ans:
{"hour": 1, "minute": 23}
